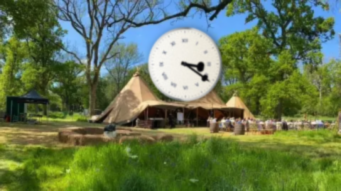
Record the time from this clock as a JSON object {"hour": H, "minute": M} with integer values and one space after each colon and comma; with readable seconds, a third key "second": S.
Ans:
{"hour": 3, "minute": 21}
